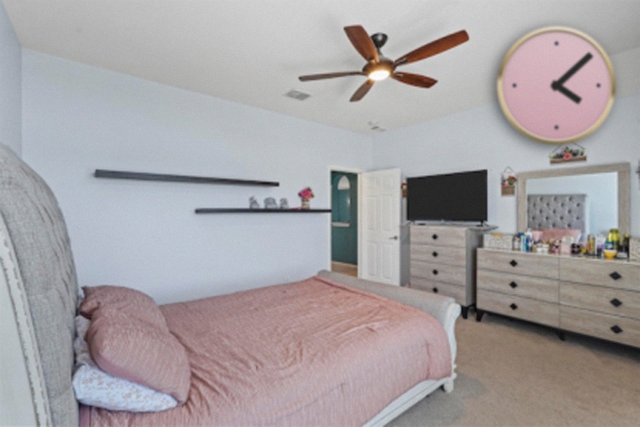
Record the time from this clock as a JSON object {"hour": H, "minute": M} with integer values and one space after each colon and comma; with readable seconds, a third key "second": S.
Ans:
{"hour": 4, "minute": 8}
